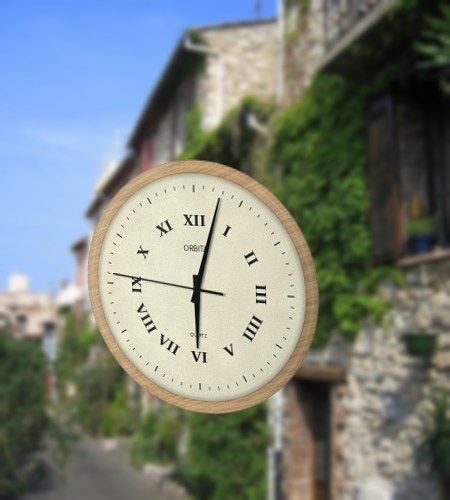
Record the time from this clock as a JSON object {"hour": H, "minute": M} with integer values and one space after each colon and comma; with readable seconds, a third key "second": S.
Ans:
{"hour": 6, "minute": 2, "second": 46}
